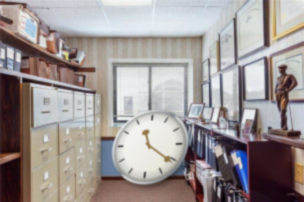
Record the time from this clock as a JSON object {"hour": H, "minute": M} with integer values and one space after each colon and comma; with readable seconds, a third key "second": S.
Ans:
{"hour": 11, "minute": 21}
